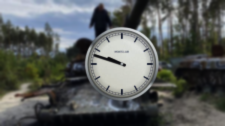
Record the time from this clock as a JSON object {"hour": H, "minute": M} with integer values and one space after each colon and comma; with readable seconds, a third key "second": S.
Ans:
{"hour": 9, "minute": 48}
